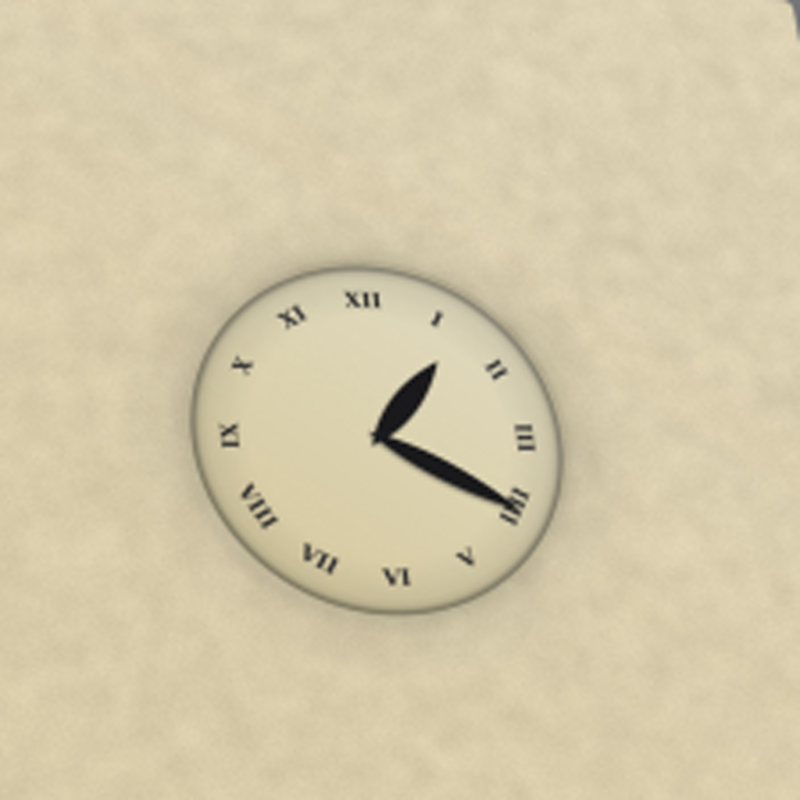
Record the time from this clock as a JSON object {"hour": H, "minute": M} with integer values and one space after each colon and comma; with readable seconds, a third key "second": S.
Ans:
{"hour": 1, "minute": 20}
